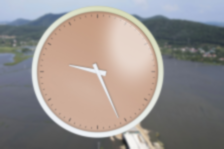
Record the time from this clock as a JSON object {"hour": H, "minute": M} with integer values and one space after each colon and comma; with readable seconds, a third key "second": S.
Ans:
{"hour": 9, "minute": 26}
